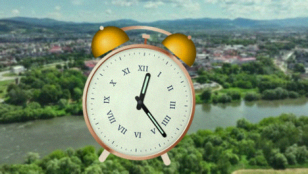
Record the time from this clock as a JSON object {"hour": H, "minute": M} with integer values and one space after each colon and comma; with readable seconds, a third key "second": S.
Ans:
{"hour": 12, "minute": 23}
